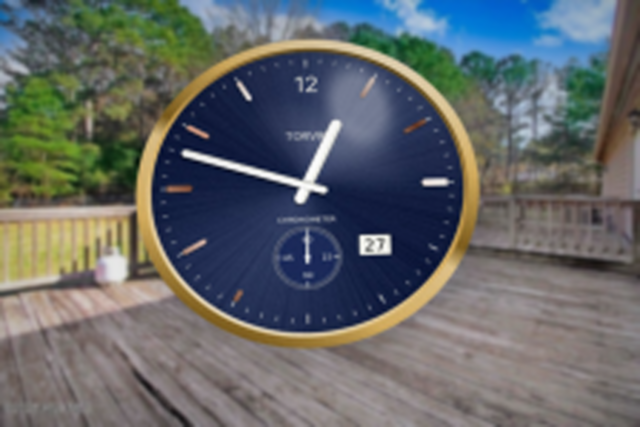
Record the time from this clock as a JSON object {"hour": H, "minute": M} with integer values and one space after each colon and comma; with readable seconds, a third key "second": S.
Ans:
{"hour": 12, "minute": 48}
